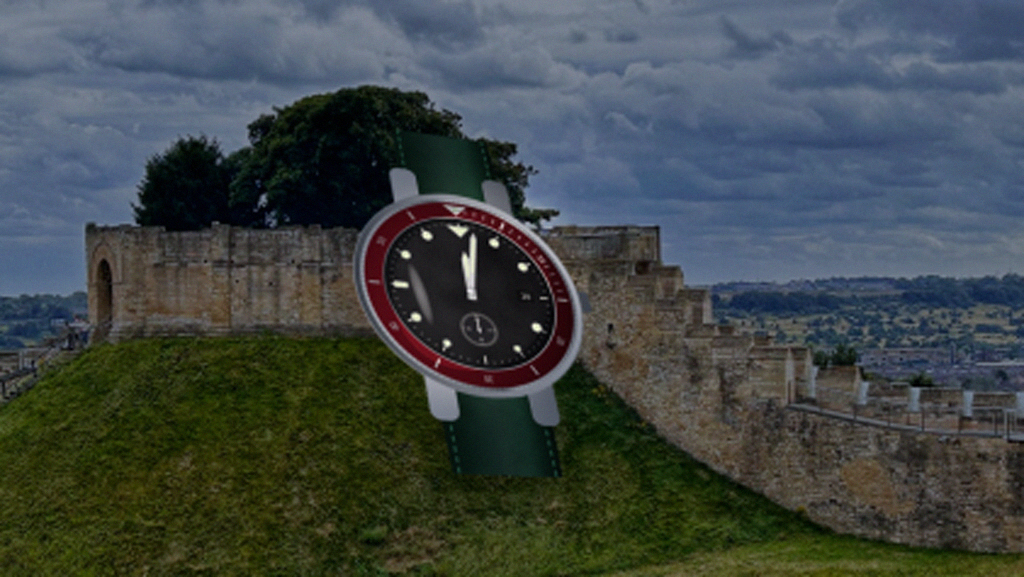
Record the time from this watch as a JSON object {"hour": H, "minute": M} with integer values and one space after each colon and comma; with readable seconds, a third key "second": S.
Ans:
{"hour": 12, "minute": 2}
